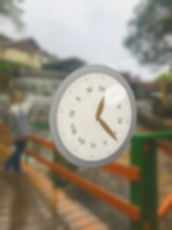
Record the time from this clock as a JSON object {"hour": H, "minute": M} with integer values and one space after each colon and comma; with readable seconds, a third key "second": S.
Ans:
{"hour": 12, "minute": 21}
